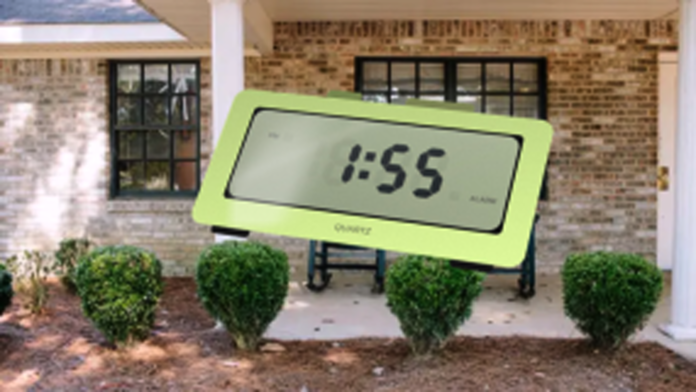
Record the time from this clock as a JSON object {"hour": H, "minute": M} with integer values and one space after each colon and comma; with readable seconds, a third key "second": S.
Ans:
{"hour": 1, "minute": 55}
